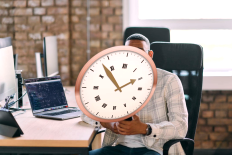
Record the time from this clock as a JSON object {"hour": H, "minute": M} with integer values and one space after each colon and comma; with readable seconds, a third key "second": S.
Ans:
{"hour": 1, "minute": 53}
